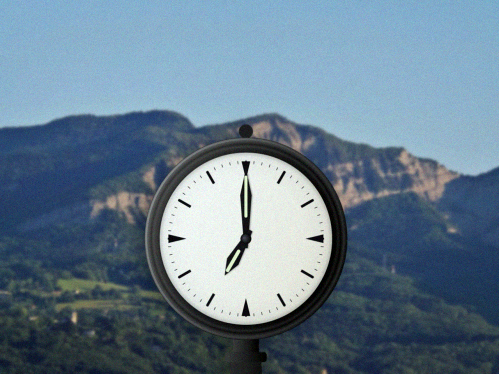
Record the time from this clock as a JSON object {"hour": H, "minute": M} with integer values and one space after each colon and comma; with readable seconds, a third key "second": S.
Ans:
{"hour": 7, "minute": 0}
